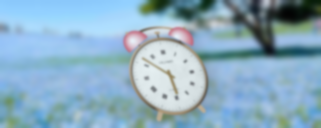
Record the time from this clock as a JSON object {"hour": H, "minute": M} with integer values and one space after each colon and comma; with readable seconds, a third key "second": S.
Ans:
{"hour": 5, "minute": 52}
